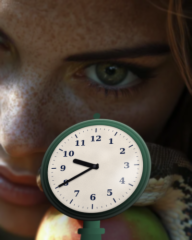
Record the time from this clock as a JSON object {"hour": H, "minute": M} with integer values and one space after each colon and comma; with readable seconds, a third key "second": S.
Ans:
{"hour": 9, "minute": 40}
